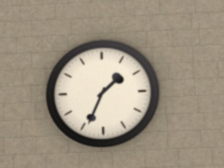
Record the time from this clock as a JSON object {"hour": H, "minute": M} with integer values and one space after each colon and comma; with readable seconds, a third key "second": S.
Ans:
{"hour": 1, "minute": 34}
